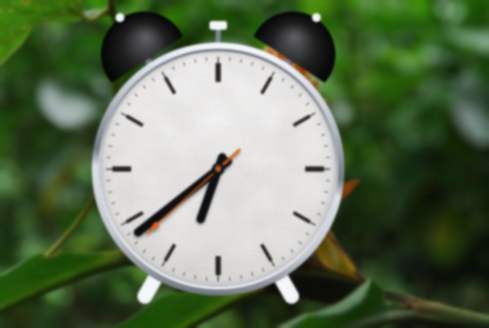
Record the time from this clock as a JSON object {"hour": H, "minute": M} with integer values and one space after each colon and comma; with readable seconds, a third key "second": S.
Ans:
{"hour": 6, "minute": 38, "second": 38}
